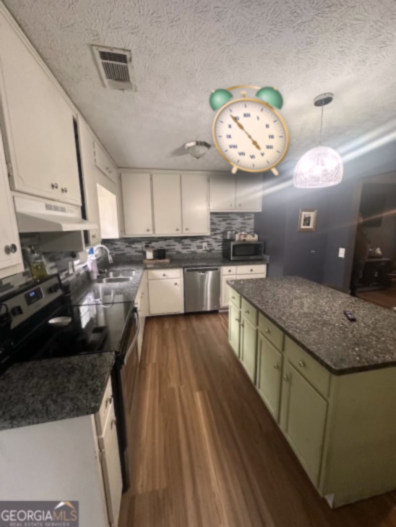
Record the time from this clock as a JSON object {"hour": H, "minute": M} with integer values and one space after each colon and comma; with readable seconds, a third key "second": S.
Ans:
{"hour": 4, "minute": 54}
